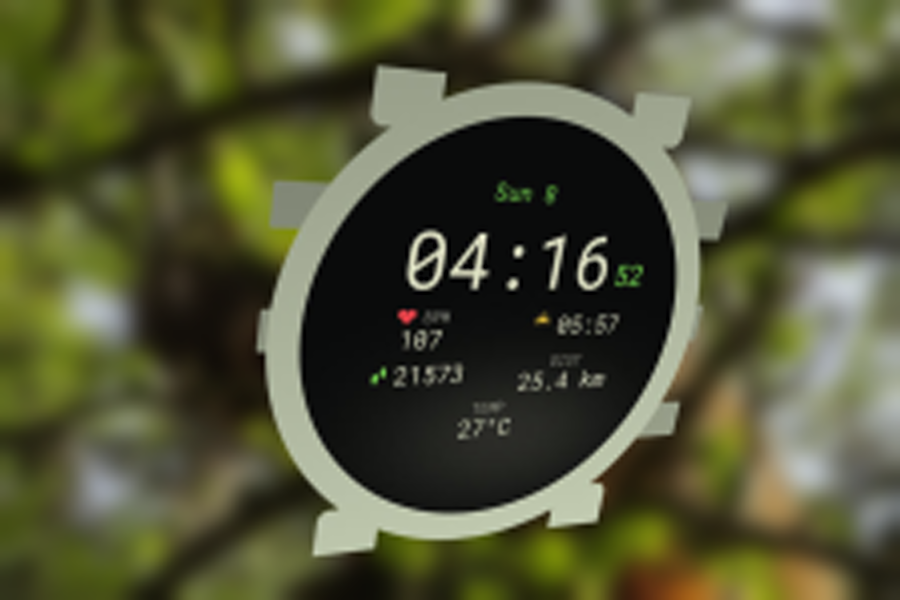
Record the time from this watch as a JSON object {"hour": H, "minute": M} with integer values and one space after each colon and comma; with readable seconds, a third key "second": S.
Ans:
{"hour": 4, "minute": 16, "second": 52}
